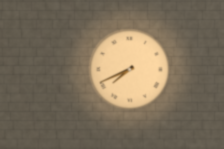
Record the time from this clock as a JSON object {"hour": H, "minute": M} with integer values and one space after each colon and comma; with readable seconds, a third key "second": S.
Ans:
{"hour": 7, "minute": 41}
